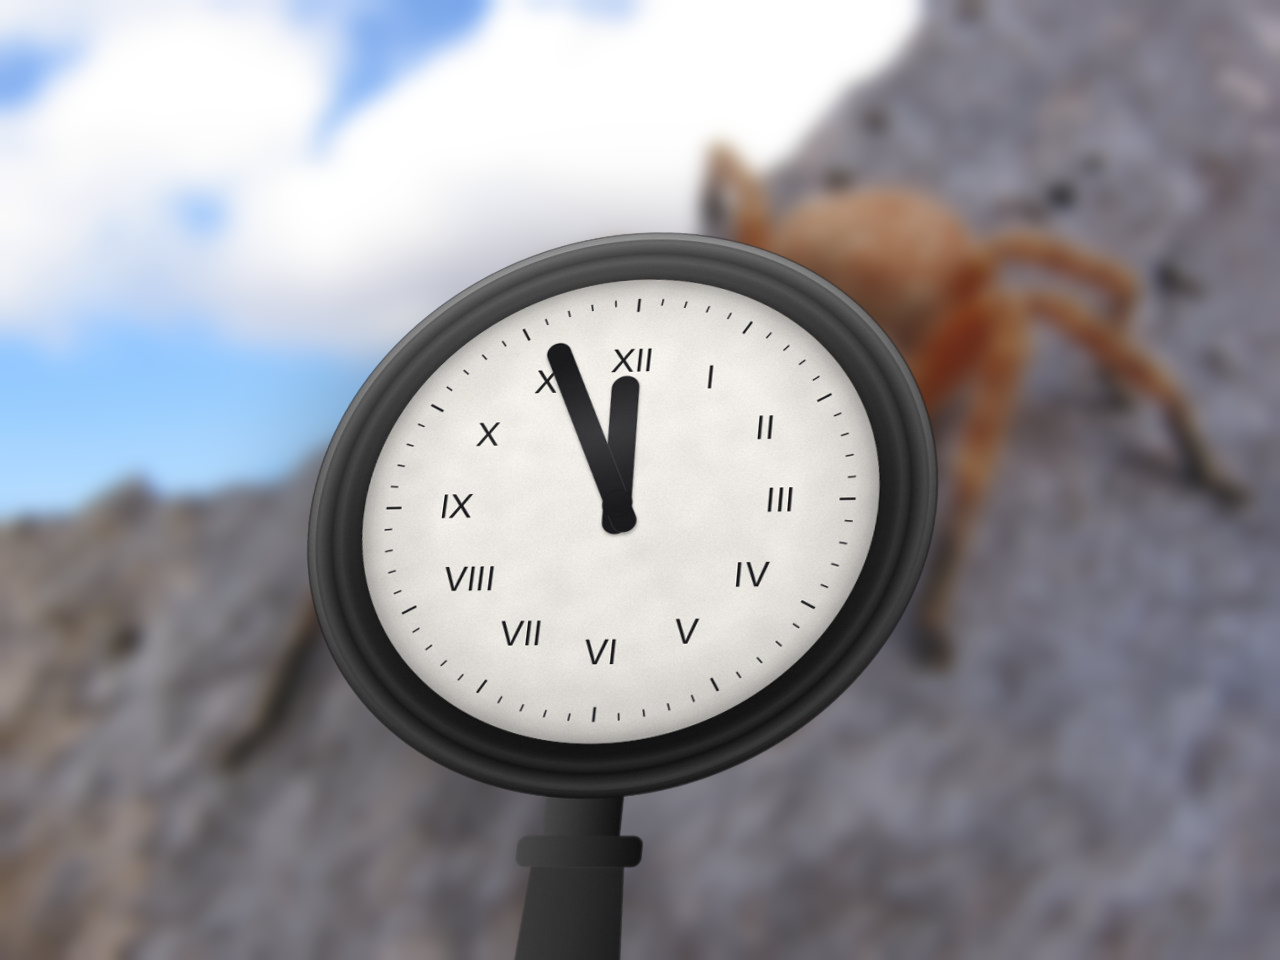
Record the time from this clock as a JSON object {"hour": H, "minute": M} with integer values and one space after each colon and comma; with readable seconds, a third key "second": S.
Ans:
{"hour": 11, "minute": 56}
